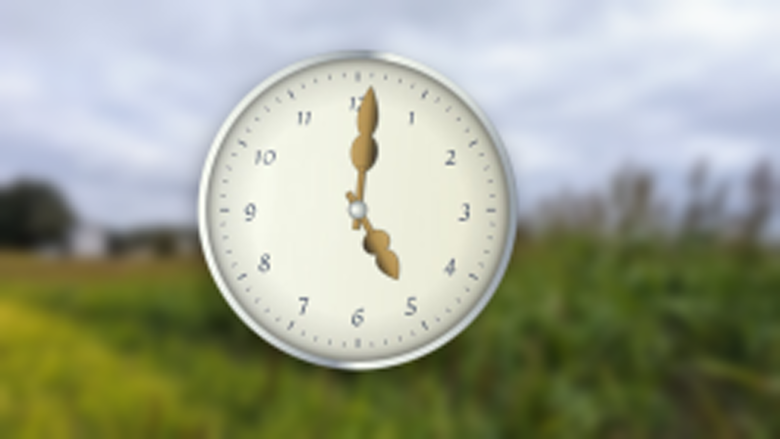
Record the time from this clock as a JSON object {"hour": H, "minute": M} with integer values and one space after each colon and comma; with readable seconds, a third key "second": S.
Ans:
{"hour": 5, "minute": 1}
